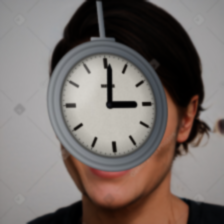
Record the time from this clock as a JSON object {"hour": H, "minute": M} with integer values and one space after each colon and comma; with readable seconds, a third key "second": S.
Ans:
{"hour": 3, "minute": 1}
